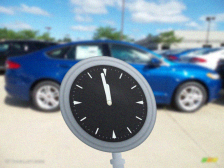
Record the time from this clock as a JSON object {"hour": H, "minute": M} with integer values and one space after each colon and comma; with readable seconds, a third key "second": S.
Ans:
{"hour": 11, "minute": 59}
